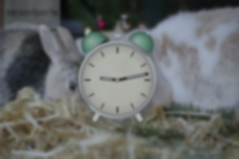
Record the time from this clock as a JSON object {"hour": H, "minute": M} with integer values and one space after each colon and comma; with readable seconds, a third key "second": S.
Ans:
{"hour": 9, "minute": 13}
